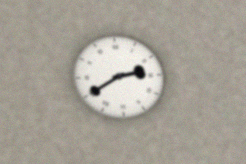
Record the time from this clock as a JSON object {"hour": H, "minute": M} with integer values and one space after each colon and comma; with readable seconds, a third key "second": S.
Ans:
{"hour": 2, "minute": 40}
